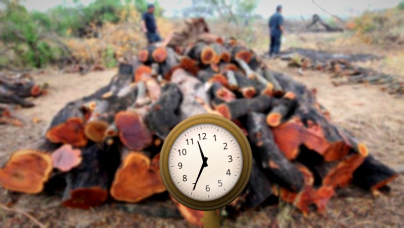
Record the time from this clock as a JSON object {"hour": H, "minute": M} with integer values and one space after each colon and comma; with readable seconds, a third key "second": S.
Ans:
{"hour": 11, "minute": 35}
